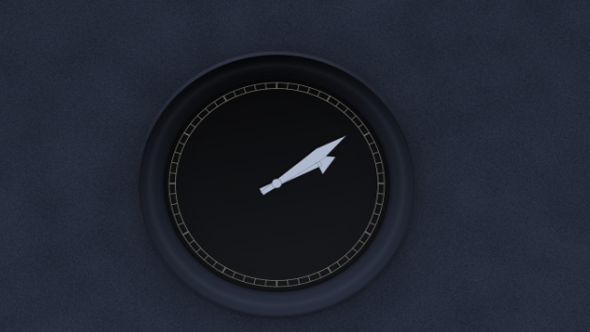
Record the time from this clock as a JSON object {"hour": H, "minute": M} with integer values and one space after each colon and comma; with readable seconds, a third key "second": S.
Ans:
{"hour": 2, "minute": 9}
